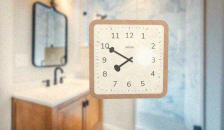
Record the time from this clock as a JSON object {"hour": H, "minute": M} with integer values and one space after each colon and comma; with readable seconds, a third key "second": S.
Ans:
{"hour": 7, "minute": 50}
